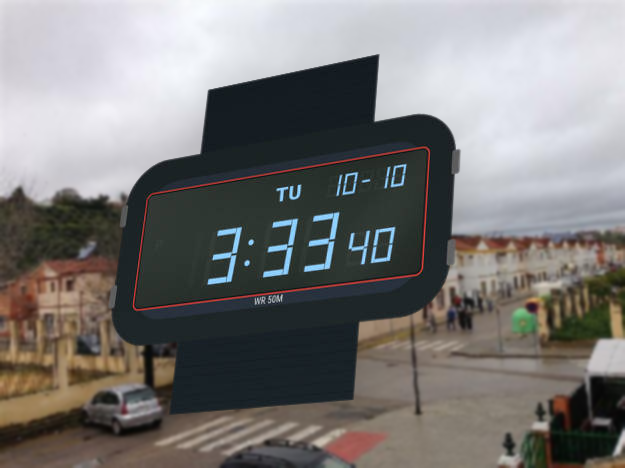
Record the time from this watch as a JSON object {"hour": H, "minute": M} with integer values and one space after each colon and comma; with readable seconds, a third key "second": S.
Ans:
{"hour": 3, "minute": 33, "second": 40}
